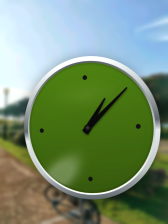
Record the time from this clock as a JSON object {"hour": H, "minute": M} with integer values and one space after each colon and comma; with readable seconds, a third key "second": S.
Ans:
{"hour": 1, "minute": 8}
